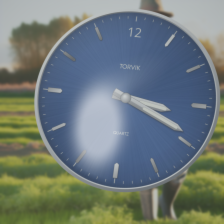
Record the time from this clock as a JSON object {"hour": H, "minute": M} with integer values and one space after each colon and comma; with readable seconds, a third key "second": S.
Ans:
{"hour": 3, "minute": 19}
